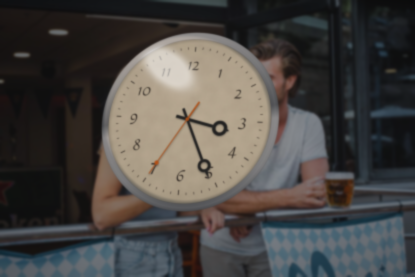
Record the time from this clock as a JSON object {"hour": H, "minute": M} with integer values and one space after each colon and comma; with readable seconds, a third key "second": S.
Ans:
{"hour": 3, "minute": 25, "second": 35}
